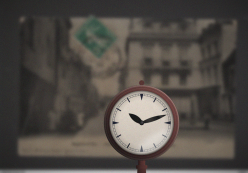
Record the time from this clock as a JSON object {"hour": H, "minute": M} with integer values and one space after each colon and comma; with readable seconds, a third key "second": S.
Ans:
{"hour": 10, "minute": 12}
